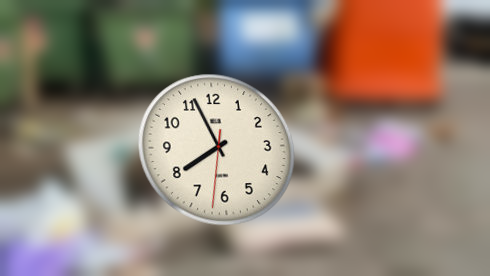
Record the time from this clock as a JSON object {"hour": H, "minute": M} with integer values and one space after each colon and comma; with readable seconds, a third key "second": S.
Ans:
{"hour": 7, "minute": 56, "second": 32}
